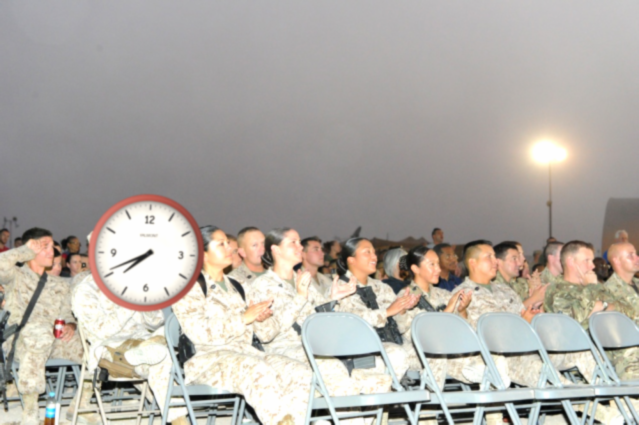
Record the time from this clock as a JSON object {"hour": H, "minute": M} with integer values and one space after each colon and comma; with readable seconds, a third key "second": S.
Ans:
{"hour": 7, "minute": 41}
